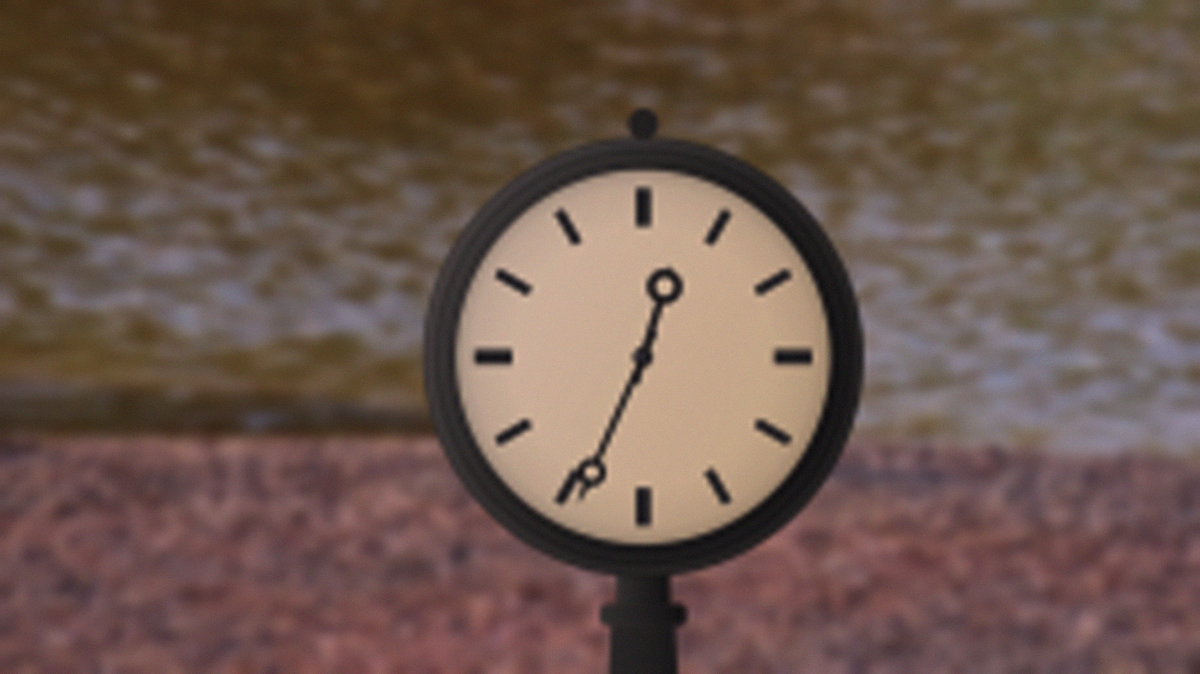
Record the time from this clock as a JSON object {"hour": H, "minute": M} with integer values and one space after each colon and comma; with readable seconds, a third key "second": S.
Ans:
{"hour": 12, "minute": 34}
